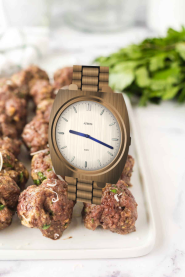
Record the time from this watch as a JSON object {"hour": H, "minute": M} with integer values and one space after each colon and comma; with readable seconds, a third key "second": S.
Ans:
{"hour": 9, "minute": 18}
